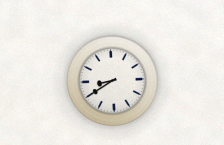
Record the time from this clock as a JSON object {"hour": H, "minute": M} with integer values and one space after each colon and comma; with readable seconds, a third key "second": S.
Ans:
{"hour": 8, "minute": 40}
